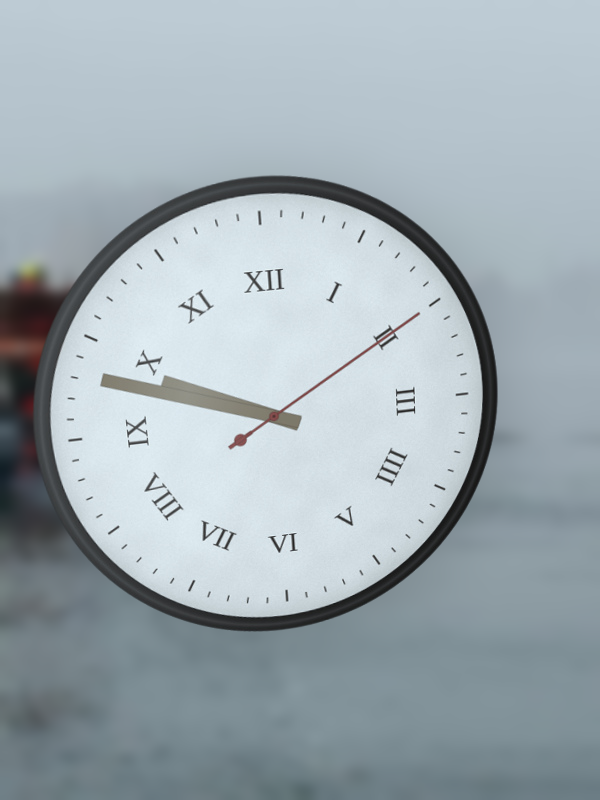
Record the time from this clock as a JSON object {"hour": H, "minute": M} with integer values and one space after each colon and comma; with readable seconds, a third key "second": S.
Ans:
{"hour": 9, "minute": 48, "second": 10}
